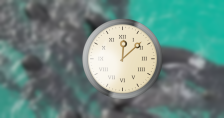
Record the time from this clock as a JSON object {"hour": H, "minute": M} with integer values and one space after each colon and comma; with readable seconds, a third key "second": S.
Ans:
{"hour": 12, "minute": 8}
